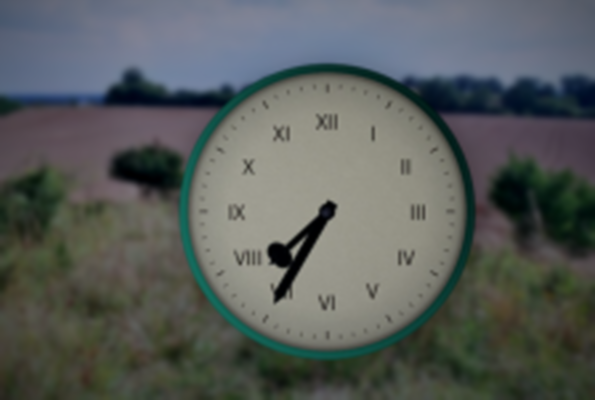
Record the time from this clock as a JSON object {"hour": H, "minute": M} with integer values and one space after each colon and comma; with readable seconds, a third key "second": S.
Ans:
{"hour": 7, "minute": 35}
